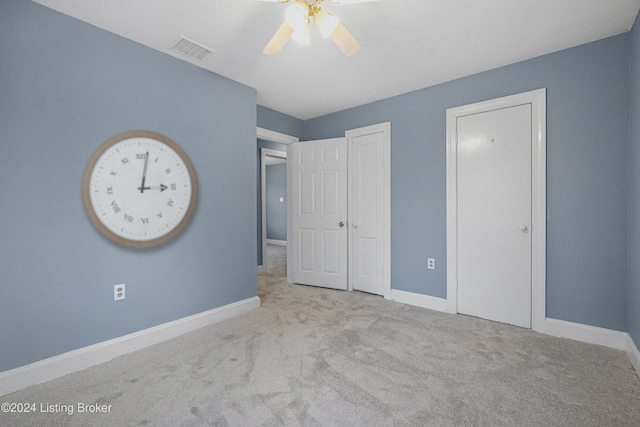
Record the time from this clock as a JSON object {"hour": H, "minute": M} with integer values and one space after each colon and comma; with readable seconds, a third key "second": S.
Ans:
{"hour": 3, "minute": 2}
